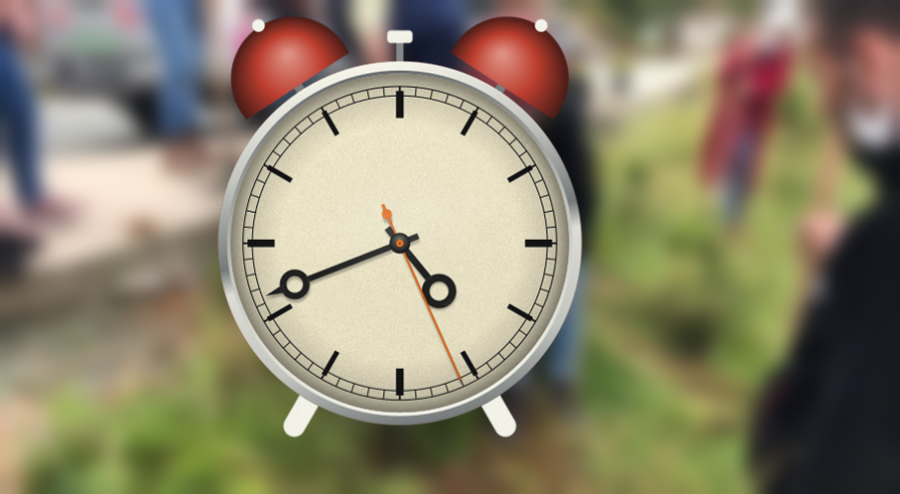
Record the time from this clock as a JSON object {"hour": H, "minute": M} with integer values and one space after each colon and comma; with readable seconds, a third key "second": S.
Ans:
{"hour": 4, "minute": 41, "second": 26}
